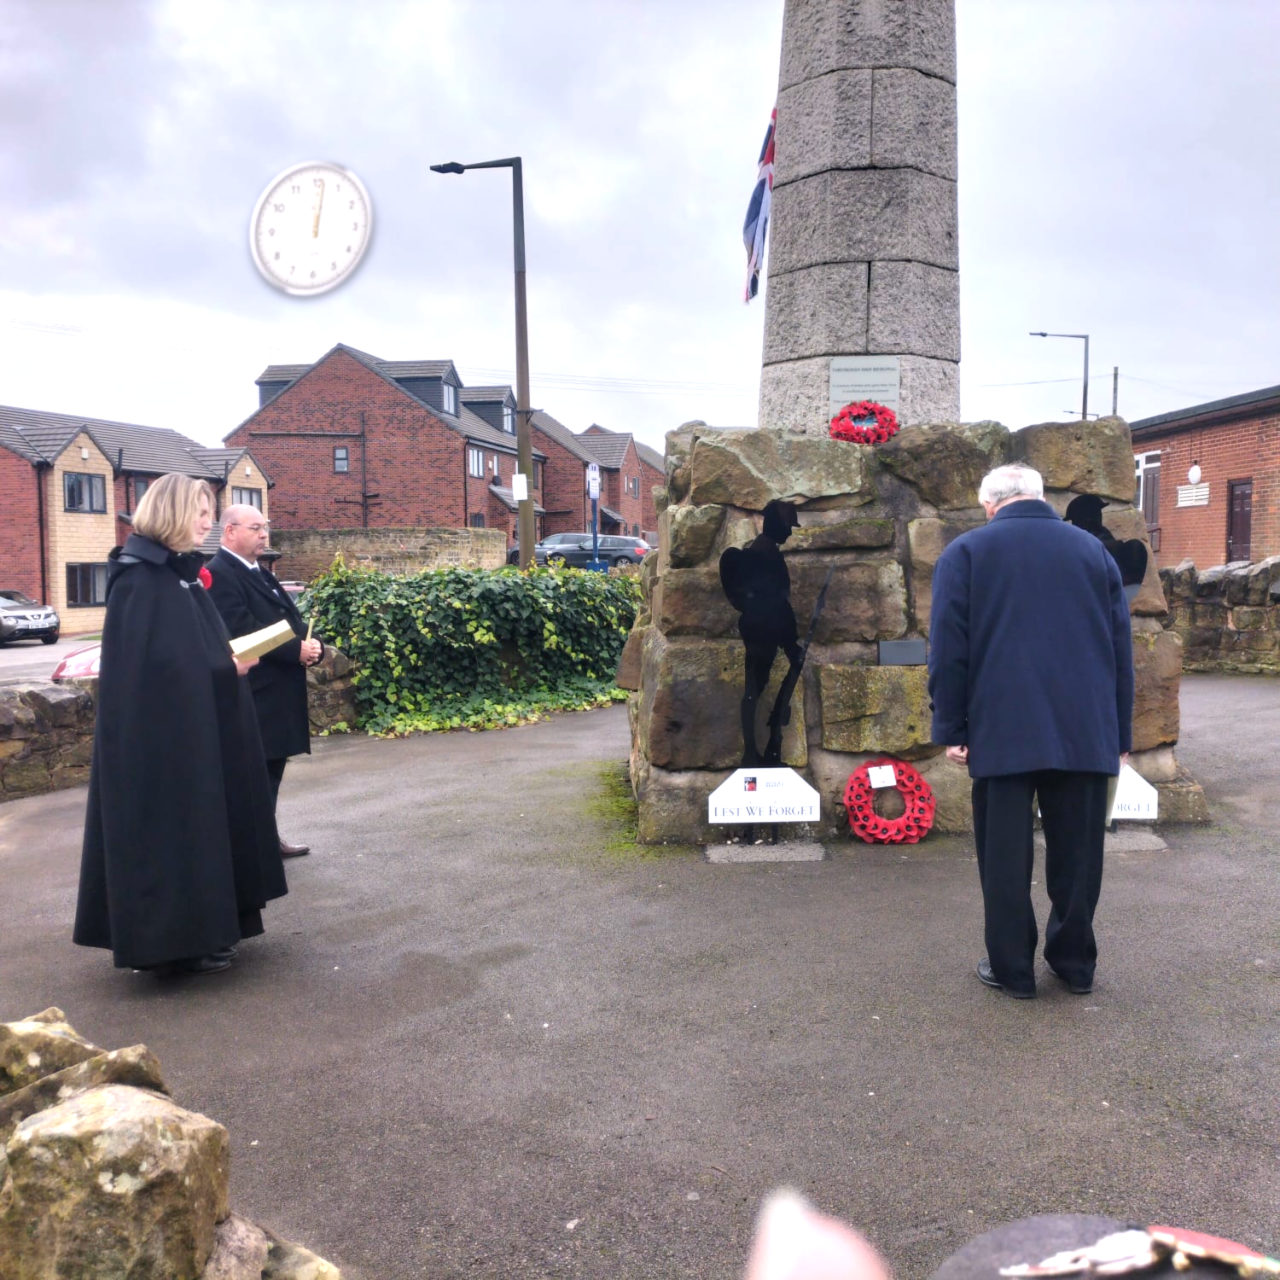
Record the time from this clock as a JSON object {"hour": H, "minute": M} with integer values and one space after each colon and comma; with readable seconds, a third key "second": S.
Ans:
{"hour": 12, "minute": 1}
